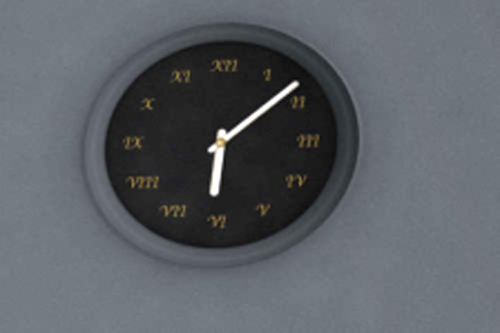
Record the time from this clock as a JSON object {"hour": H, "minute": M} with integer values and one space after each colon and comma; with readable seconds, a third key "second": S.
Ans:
{"hour": 6, "minute": 8}
